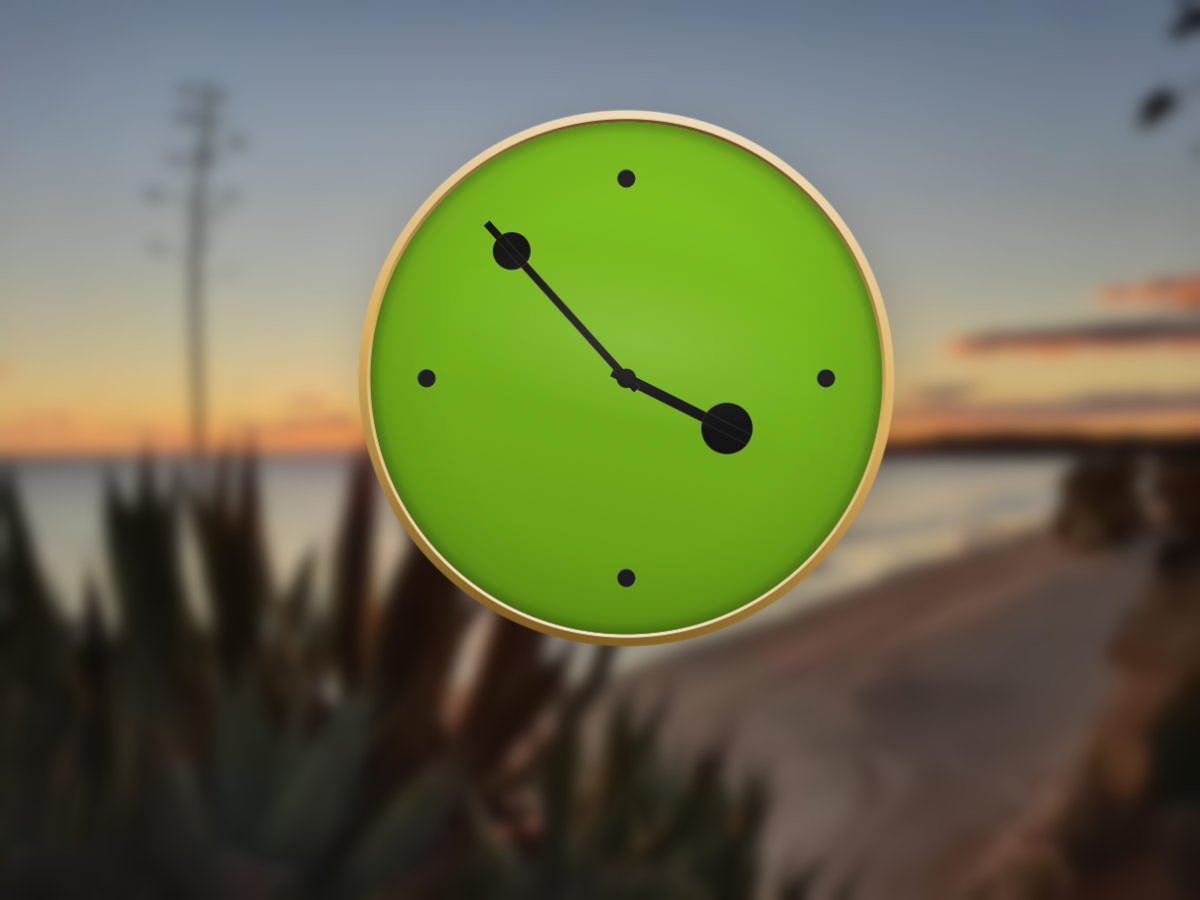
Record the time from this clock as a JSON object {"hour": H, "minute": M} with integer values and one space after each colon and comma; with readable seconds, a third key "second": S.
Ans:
{"hour": 3, "minute": 53}
